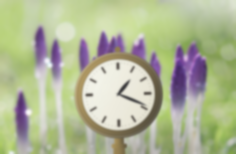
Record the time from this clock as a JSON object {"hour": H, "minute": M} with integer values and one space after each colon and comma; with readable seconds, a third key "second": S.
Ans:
{"hour": 1, "minute": 19}
